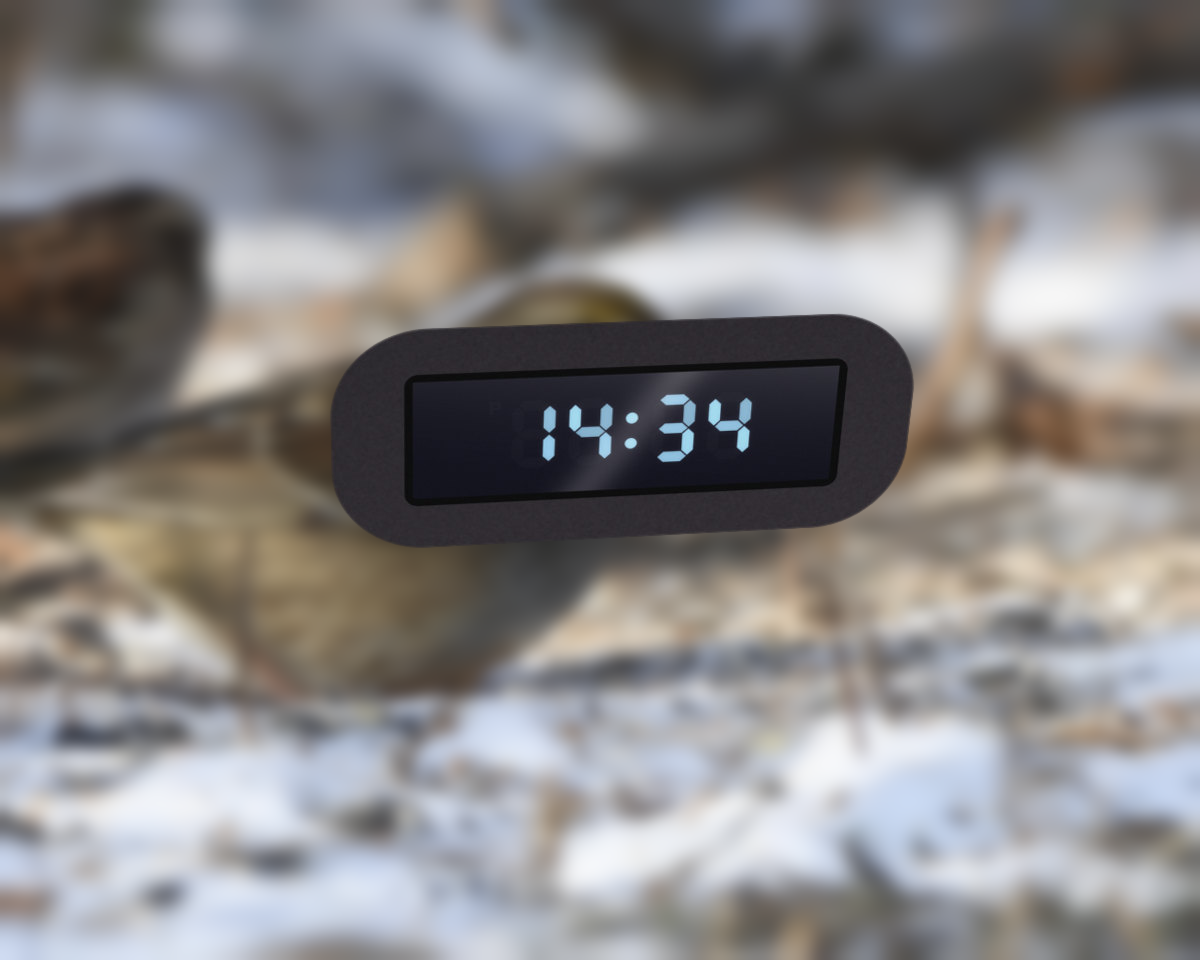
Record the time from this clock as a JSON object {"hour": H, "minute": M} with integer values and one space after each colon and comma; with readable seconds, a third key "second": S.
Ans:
{"hour": 14, "minute": 34}
